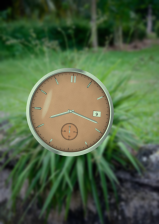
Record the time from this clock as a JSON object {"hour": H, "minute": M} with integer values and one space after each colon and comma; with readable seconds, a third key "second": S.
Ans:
{"hour": 8, "minute": 18}
